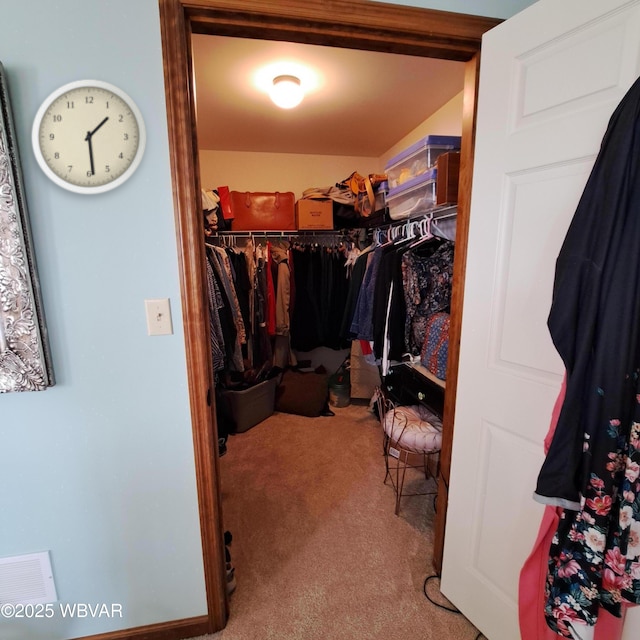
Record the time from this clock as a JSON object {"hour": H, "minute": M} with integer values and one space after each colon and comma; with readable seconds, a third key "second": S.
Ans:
{"hour": 1, "minute": 29}
